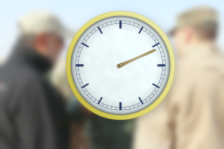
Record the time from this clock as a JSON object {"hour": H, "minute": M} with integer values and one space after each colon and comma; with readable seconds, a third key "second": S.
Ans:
{"hour": 2, "minute": 11}
